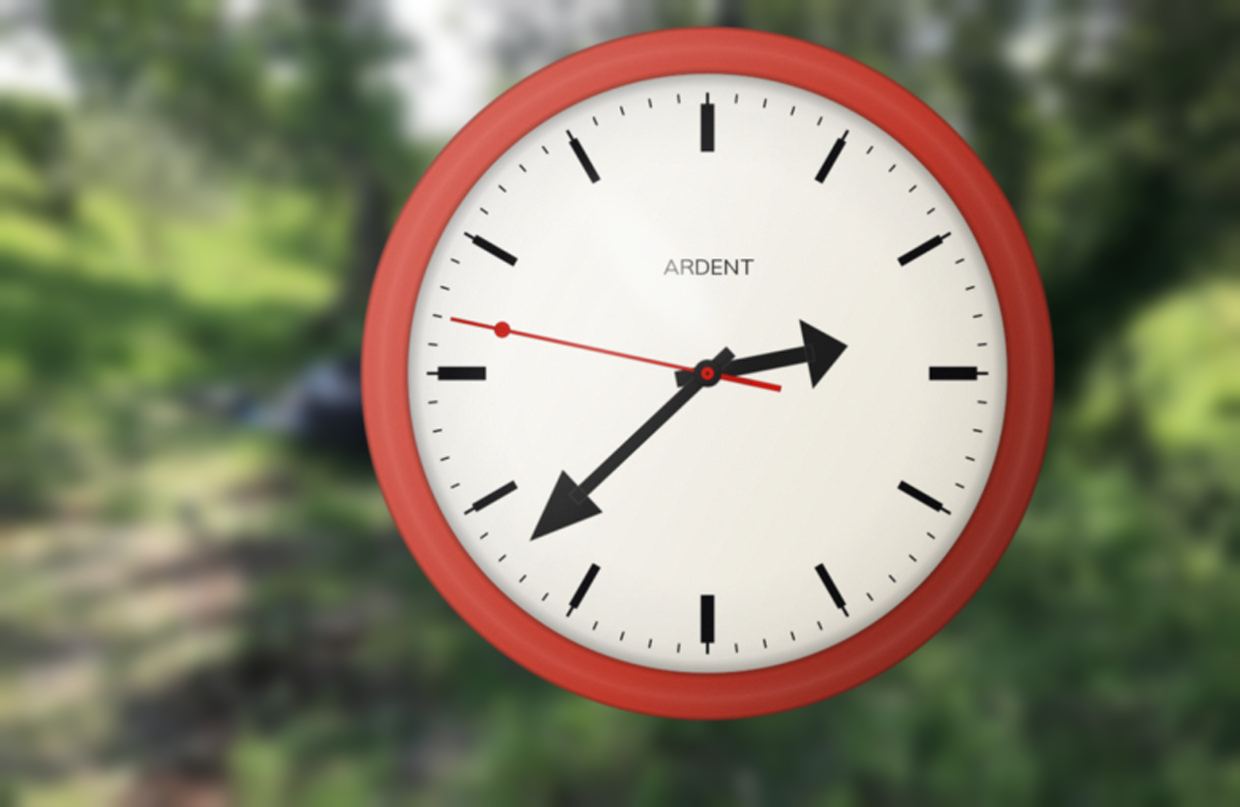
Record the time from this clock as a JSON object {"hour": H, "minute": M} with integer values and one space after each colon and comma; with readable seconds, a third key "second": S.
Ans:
{"hour": 2, "minute": 37, "second": 47}
